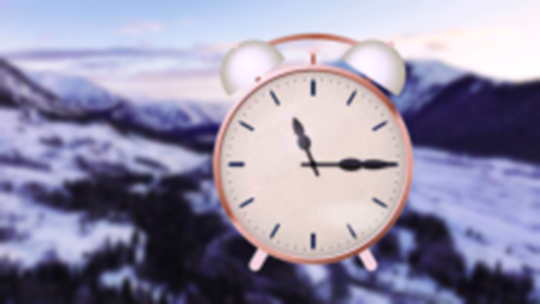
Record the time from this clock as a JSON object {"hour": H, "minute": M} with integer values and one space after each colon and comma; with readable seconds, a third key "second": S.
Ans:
{"hour": 11, "minute": 15}
